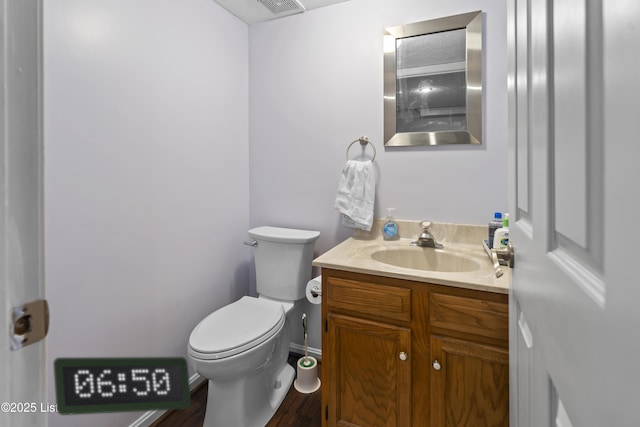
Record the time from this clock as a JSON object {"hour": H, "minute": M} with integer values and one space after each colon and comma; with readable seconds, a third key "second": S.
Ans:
{"hour": 6, "minute": 50}
